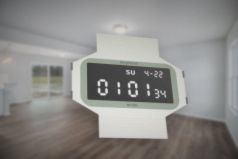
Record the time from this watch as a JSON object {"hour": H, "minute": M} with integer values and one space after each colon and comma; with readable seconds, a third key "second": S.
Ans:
{"hour": 1, "minute": 1, "second": 34}
